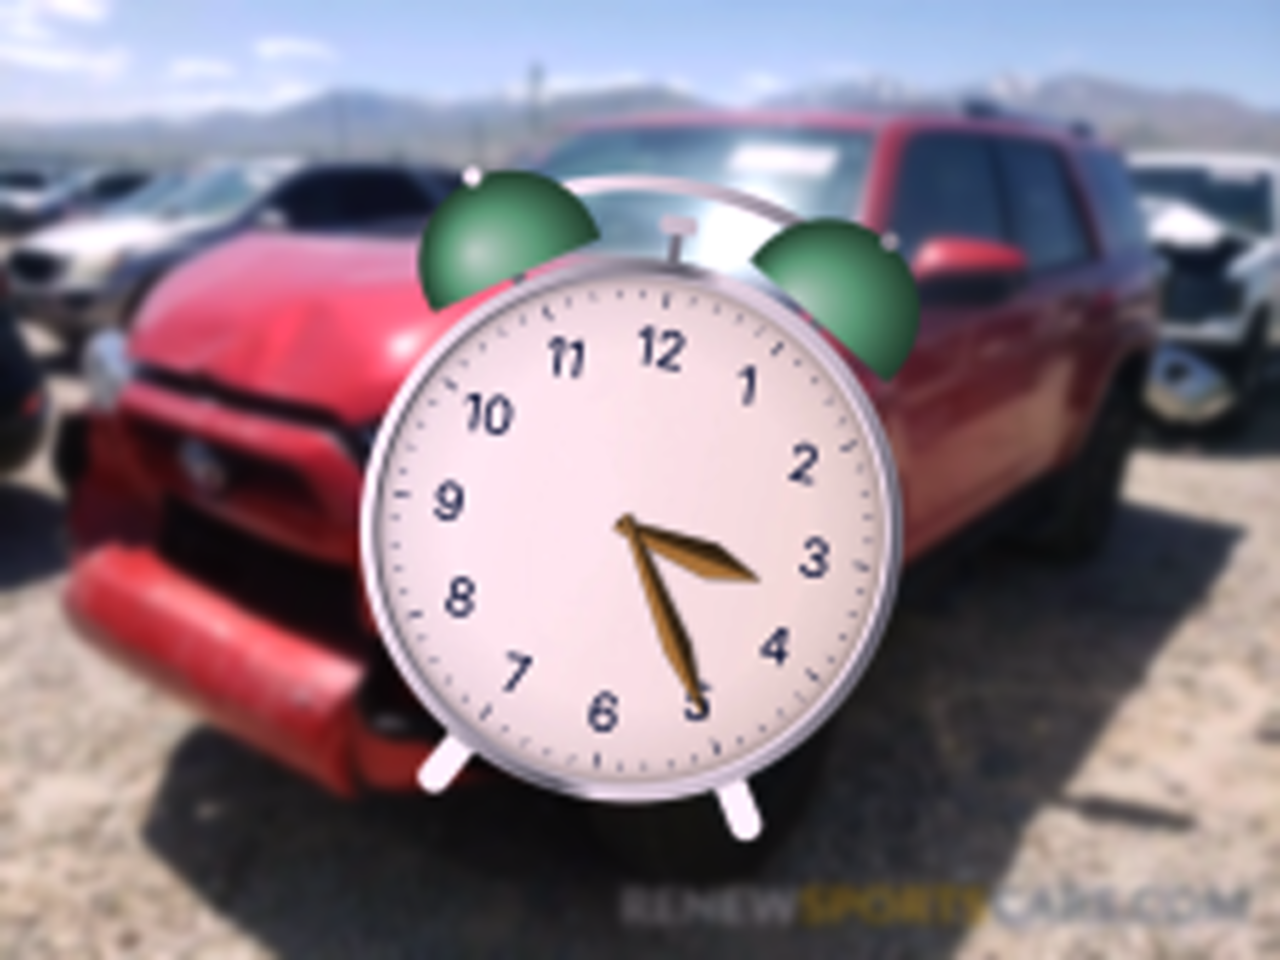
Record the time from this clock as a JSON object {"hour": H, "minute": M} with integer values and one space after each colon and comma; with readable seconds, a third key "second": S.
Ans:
{"hour": 3, "minute": 25}
